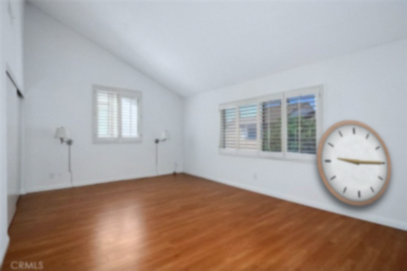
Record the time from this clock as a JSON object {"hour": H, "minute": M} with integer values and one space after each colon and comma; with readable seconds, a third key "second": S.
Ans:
{"hour": 9, "minute": 15}
